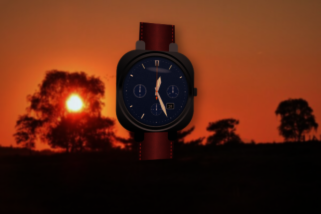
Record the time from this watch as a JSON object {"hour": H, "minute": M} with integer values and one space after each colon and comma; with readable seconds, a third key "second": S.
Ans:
{"hour": 12, "minute": 26}
